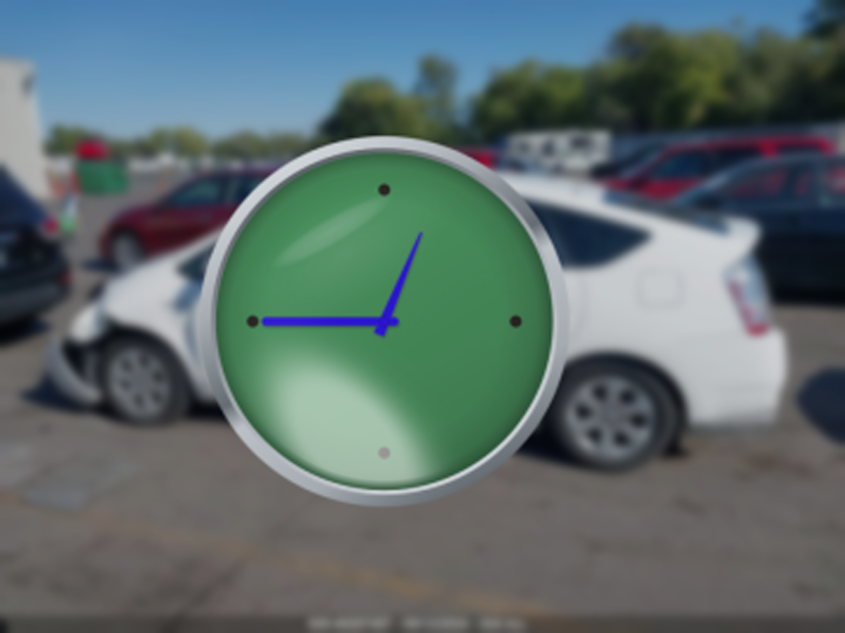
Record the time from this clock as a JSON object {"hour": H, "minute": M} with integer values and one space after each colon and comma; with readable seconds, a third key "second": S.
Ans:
{"hour": 12, "minute": 45}
